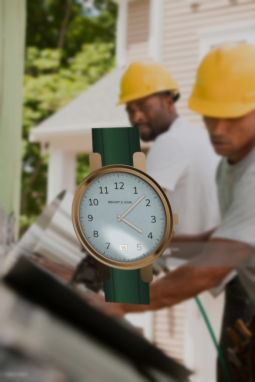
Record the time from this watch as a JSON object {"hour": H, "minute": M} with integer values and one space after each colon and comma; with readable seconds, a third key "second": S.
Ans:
{"hour": 4, "minute": 8}
